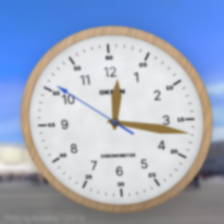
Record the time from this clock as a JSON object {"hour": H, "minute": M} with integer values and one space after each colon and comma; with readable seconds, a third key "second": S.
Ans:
{"hour": 12, "minute": 16, "second": 51}
